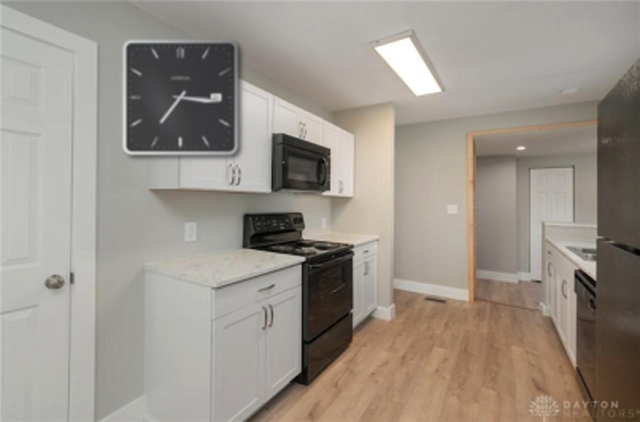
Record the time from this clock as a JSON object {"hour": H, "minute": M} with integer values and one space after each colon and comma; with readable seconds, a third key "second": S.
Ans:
{"hour": 7, "minute": 16}
